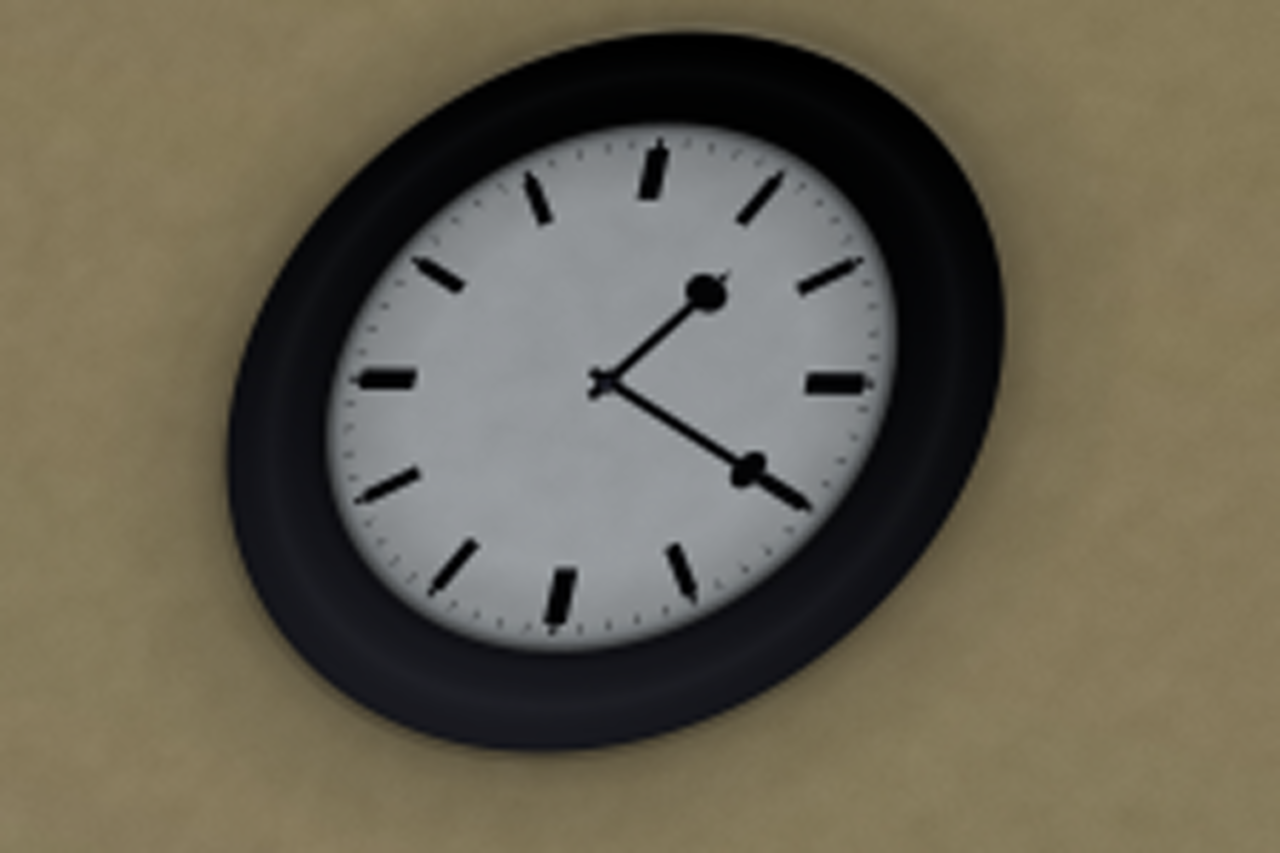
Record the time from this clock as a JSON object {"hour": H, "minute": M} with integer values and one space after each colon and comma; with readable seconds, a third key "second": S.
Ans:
{"hour": 1, "minute": 20}
